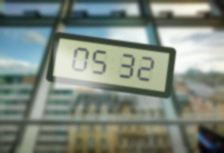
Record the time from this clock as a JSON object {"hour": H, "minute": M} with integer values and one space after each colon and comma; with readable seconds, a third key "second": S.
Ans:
{"hour": 5, "minute": 32}
